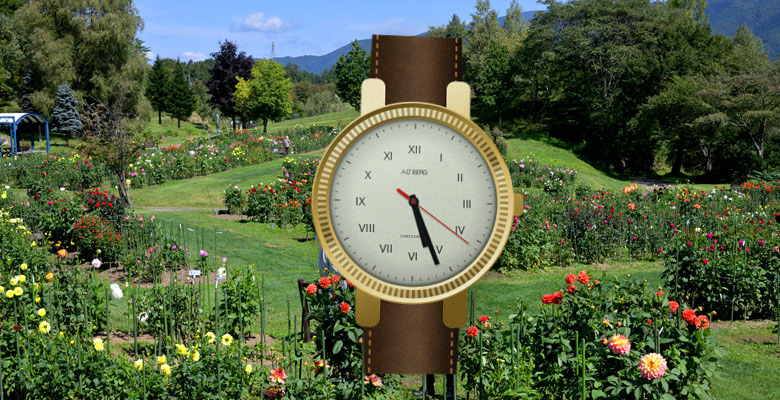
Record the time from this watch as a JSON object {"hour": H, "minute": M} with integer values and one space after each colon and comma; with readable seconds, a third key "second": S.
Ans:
{"hour": 5, "minute": 26, "second": 21}
